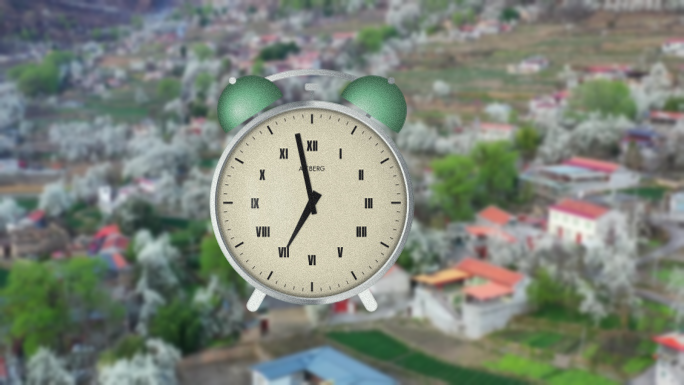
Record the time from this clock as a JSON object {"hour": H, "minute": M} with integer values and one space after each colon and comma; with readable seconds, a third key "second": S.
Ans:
{"hour": 6, "minute": 58}
